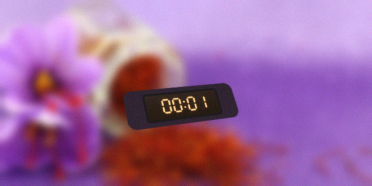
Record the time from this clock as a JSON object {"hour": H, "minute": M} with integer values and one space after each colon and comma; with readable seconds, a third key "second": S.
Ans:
{"hour": 0, "minute": 1}
